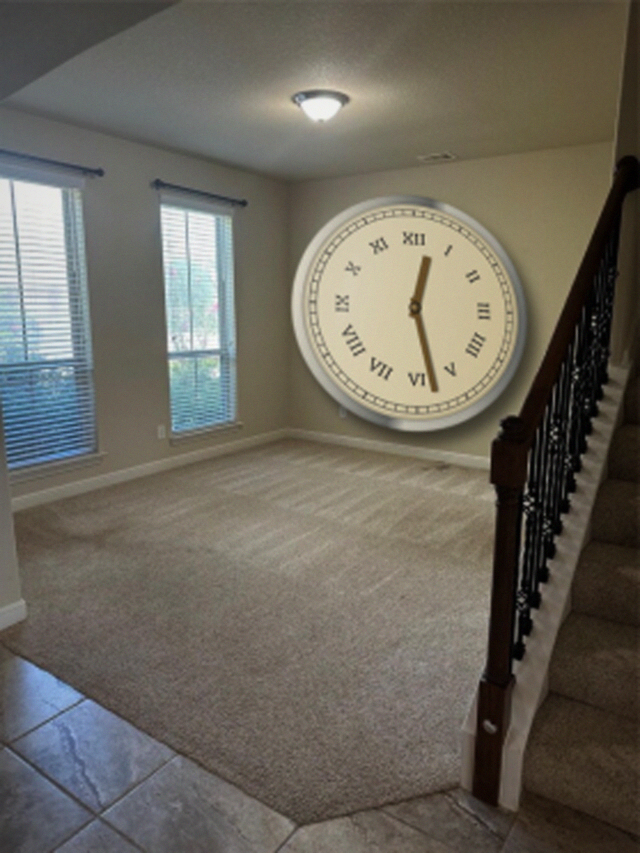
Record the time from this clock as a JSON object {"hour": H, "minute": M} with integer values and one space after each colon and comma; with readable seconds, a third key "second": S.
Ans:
{"hour": 12, "minute": 28}
